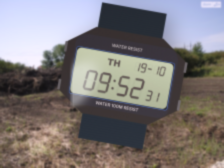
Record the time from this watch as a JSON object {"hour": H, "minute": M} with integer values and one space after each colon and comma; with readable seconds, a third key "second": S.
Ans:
{"hour": 9, "minute": 52, "second": 31}
